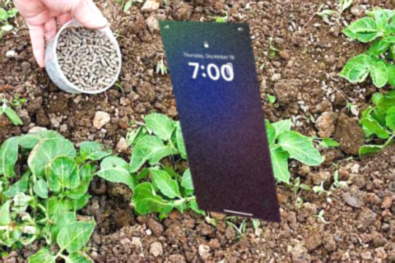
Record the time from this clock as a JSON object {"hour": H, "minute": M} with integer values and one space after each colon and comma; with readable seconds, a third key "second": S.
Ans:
{"hour": 7, "minute": 0}
